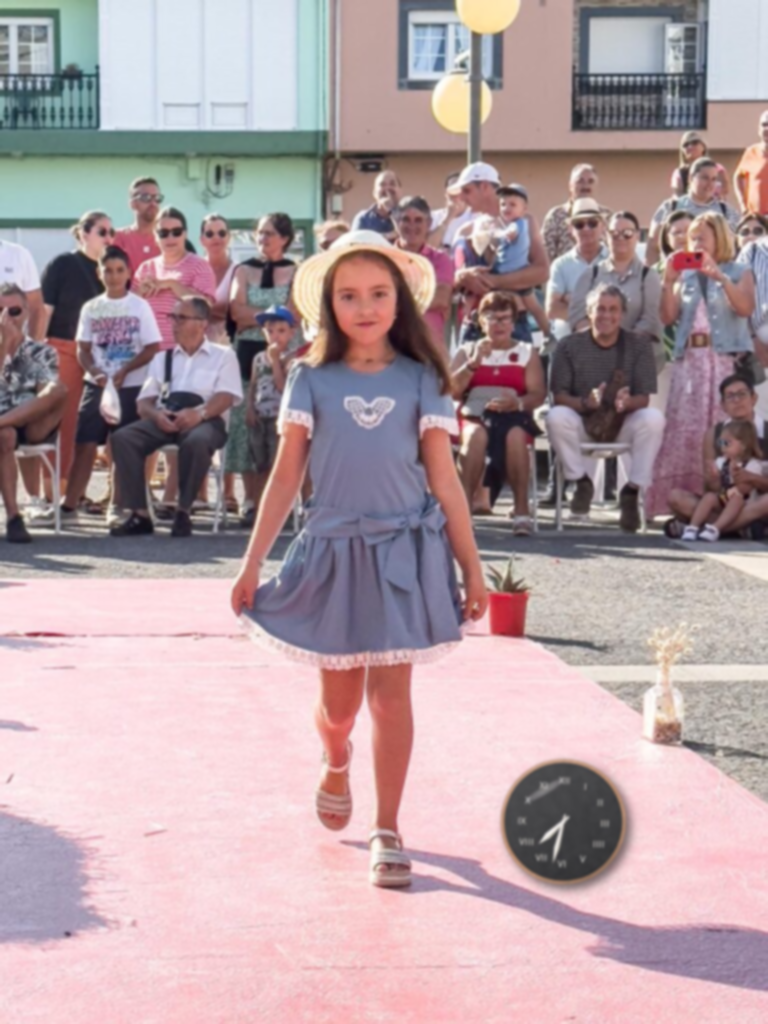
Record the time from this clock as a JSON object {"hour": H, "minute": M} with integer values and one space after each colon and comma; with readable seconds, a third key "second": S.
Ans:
{"hour": 7, "minute": 32}
